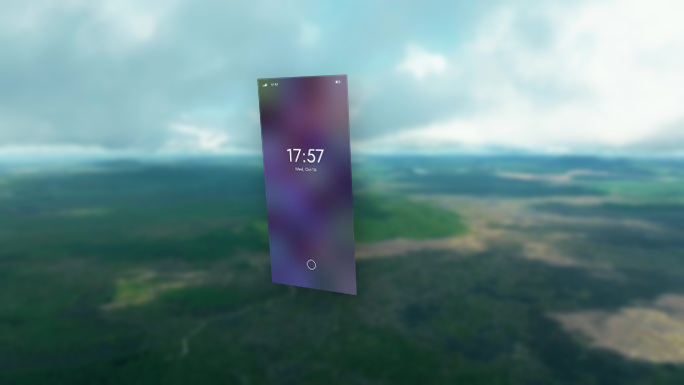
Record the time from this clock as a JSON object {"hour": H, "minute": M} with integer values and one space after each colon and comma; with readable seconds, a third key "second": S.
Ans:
{"hour": 17, "minute": 57}
